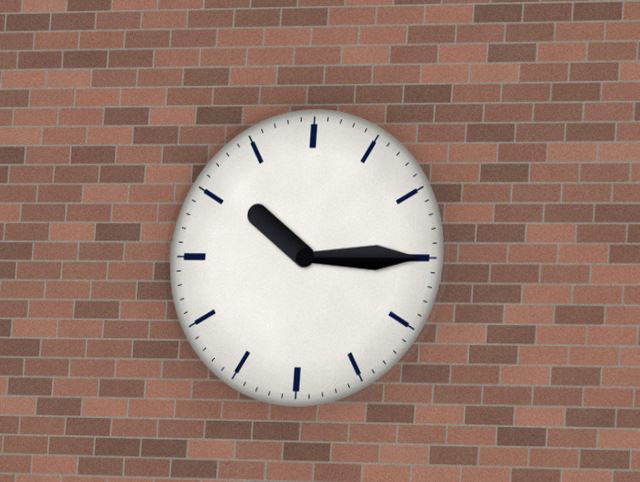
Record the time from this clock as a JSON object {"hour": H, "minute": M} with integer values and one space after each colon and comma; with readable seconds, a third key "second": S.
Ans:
{"hour": 10, "minute": 15}
